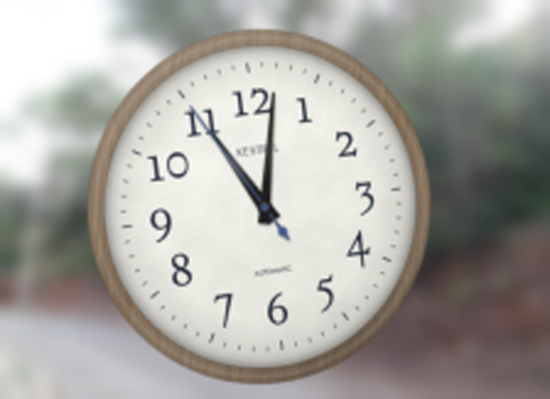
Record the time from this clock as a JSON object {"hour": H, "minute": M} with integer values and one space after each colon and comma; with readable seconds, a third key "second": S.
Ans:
{"hour": 11, "minute": 1, "second": 55}
